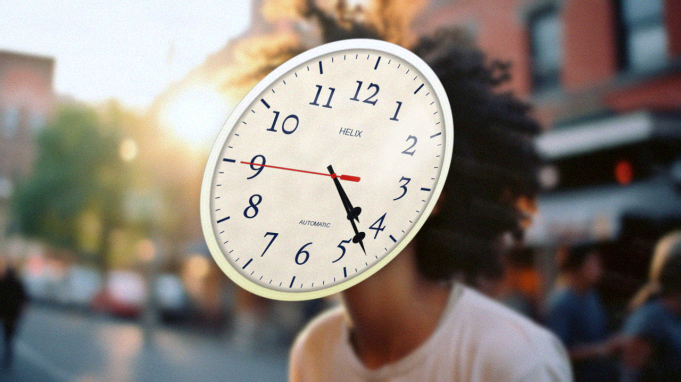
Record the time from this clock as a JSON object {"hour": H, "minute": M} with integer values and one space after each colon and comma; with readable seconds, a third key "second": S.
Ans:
{"hour": 4, "minute": 22, "second": 45}
